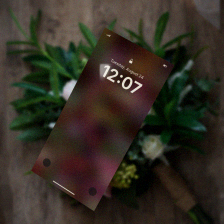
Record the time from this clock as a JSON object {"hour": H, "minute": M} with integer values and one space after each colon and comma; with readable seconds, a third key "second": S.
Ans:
{"hour": 12, "minute": 7}
